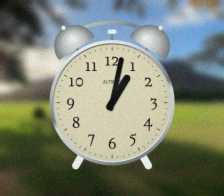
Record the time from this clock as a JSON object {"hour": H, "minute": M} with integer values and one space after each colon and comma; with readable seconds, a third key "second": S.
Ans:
{"hour": 1, "minute": 2}
